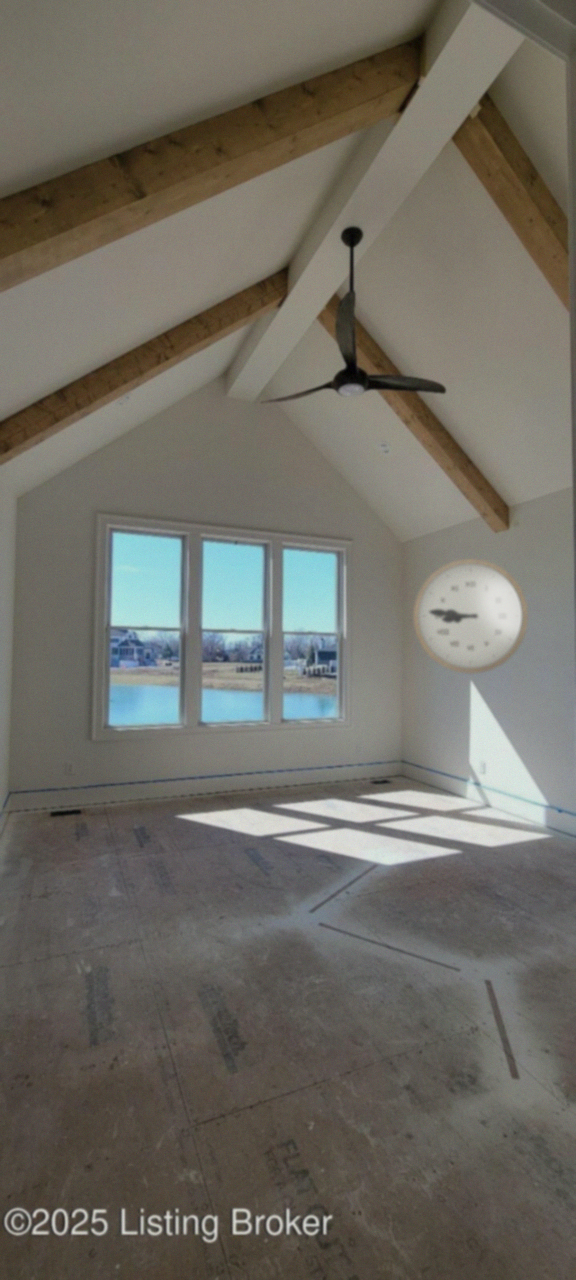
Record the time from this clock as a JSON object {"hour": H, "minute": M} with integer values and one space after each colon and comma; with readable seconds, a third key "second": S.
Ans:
{"hour": 8, "minute": 46}
